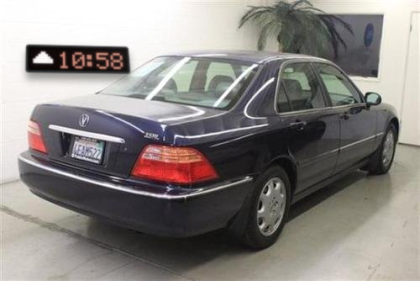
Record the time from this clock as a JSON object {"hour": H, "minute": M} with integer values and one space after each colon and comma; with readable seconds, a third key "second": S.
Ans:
{"hour": 10, "minute": 58}
